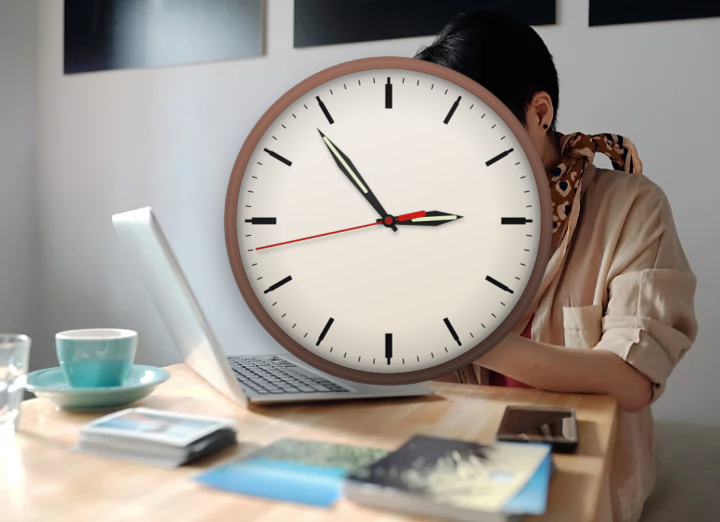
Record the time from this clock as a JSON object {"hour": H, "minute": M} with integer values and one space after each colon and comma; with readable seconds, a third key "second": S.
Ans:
{"hour": 2, "minute": 53, "second": 43}
